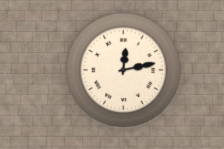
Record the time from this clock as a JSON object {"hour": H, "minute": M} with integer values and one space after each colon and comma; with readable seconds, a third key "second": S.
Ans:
{"hour": 12, "minute": 13}
